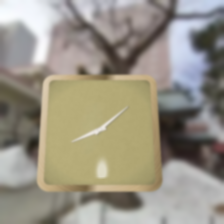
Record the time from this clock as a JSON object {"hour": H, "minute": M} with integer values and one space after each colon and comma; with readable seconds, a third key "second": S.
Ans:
{"hour": 8, "minute": 8}
